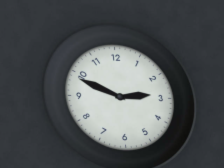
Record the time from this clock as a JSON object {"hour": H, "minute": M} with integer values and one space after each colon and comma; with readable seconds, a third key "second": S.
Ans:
{"hour": 2, "minute": 49}
